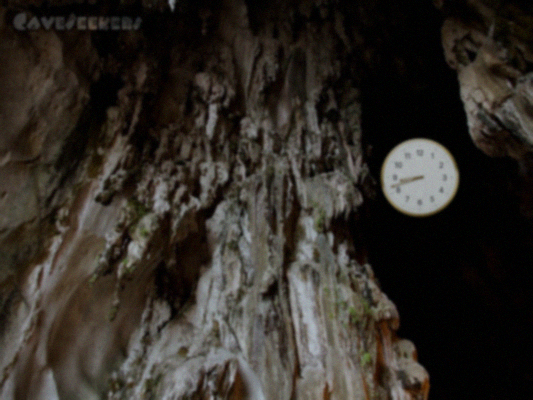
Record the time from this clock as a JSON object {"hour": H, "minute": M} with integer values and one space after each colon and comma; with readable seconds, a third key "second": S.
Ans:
{"hour": 8, "minute": 42}
